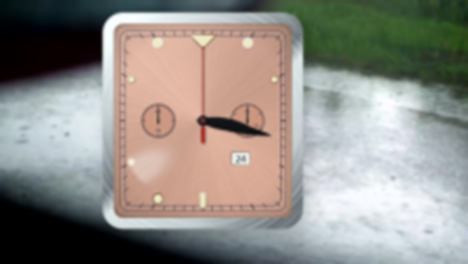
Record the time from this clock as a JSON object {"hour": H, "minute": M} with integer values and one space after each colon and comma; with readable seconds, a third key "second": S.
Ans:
{"hour": 3, "minute": 17}
